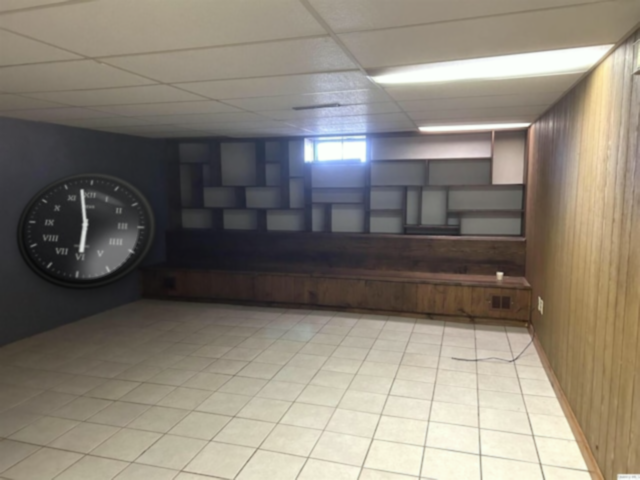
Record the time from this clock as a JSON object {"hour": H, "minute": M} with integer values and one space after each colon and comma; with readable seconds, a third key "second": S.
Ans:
{"hour": 5, "minute": 58}
